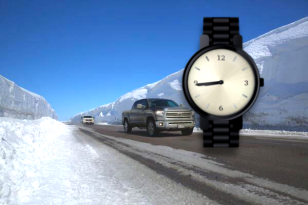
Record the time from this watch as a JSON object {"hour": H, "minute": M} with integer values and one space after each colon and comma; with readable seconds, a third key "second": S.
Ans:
{"hour": 8, "minute": 44}
